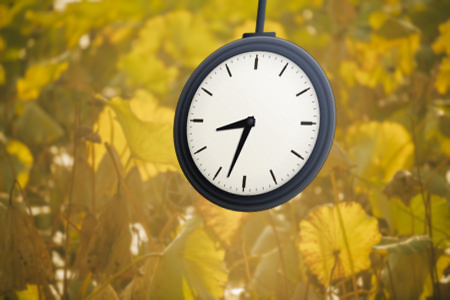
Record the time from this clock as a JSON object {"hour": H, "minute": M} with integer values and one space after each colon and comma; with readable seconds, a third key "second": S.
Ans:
{"hour": 8, "minute": 33}
